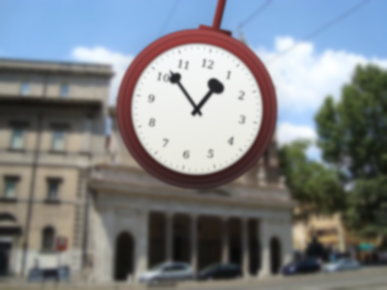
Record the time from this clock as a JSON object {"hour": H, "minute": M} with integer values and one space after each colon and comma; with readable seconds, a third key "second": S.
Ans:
{"hour": 12, "minute": 52}
